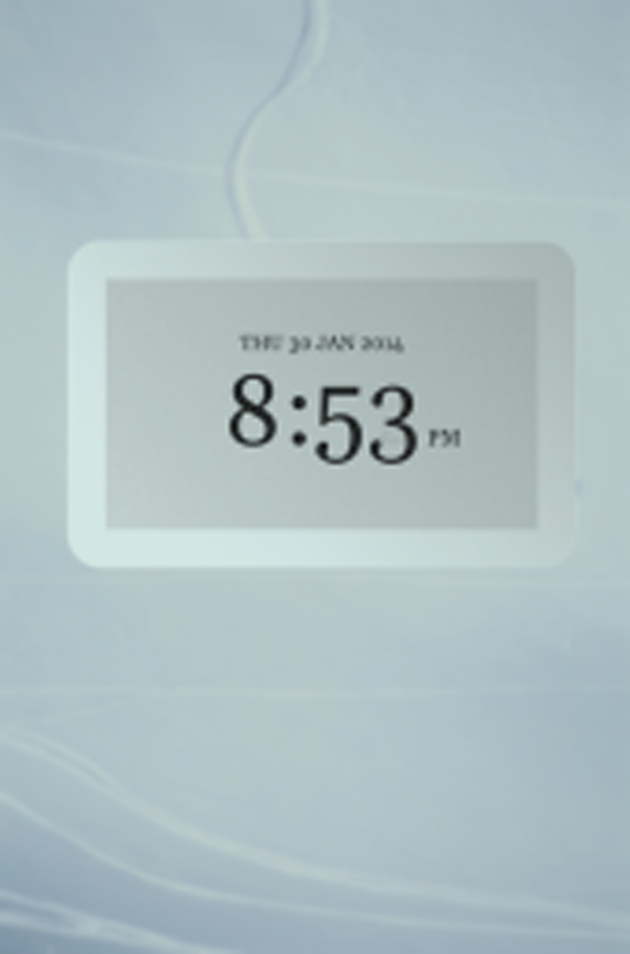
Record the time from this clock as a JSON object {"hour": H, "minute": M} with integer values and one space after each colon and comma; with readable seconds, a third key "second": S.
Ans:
{"hour": 8, "minute": 53}
